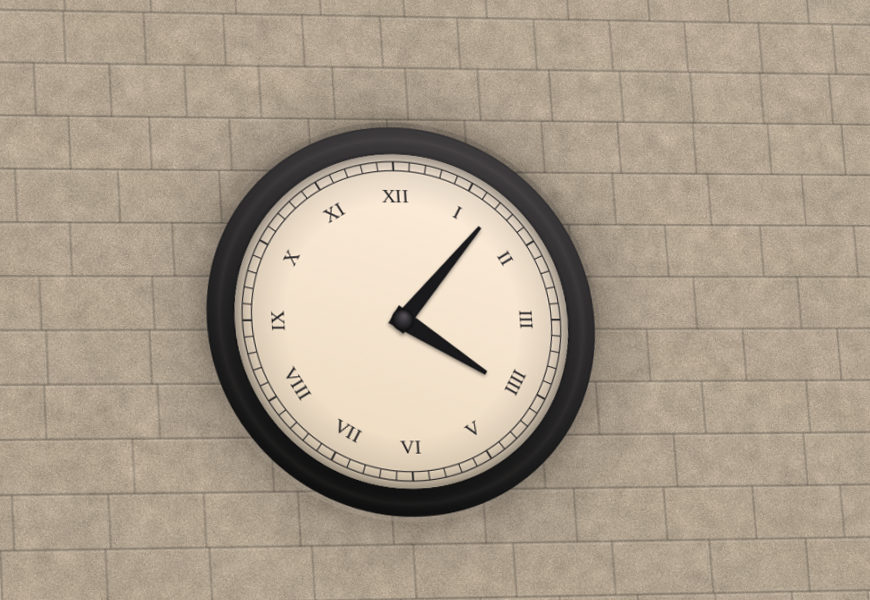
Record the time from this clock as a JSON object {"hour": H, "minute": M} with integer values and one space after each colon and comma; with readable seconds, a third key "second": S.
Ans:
{"hour": 4, "minute": 7}
